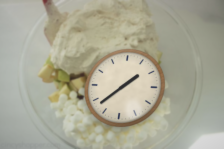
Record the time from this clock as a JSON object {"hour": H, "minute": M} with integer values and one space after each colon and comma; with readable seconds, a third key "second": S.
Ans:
{"hour": 1, "minute": 38}
